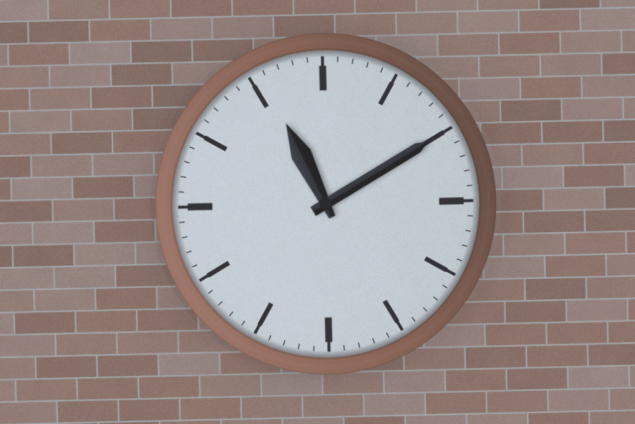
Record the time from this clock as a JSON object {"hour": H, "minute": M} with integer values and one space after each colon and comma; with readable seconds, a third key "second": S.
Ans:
{"hour": 11, "minute": 10}
